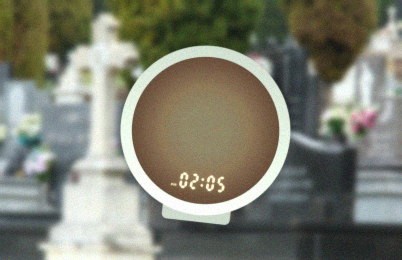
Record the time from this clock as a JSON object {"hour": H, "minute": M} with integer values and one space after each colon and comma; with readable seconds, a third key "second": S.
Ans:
{"hour": 2, "minute": 5}
